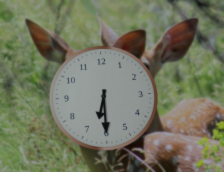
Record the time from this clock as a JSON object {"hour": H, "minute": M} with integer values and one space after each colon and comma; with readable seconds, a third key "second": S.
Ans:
{"hour": 6, "minute": 30}
